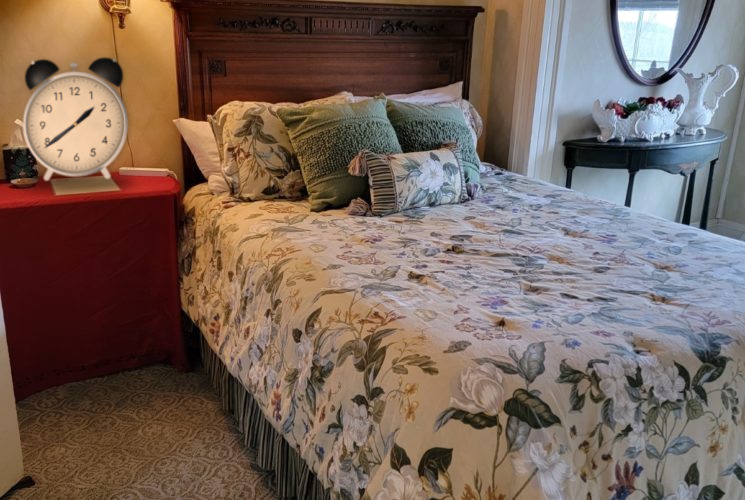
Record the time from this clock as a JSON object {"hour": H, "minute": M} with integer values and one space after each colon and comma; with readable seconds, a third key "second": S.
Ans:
{"hour": 1, "minute": 39}
